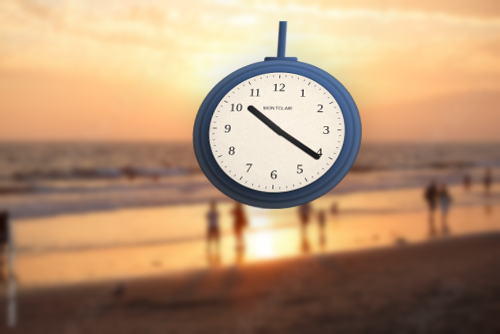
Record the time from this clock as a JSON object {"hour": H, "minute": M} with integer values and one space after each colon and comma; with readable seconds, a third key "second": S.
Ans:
{"hour": 10, "minute": 21}
